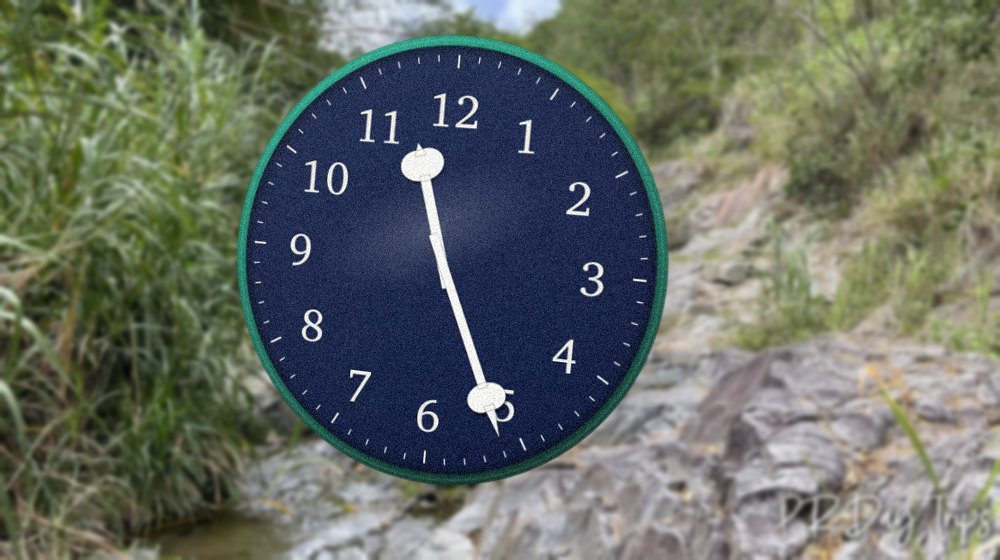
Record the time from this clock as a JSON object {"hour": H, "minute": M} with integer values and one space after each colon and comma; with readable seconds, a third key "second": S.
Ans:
{"hour": 11, "minute": 26}
